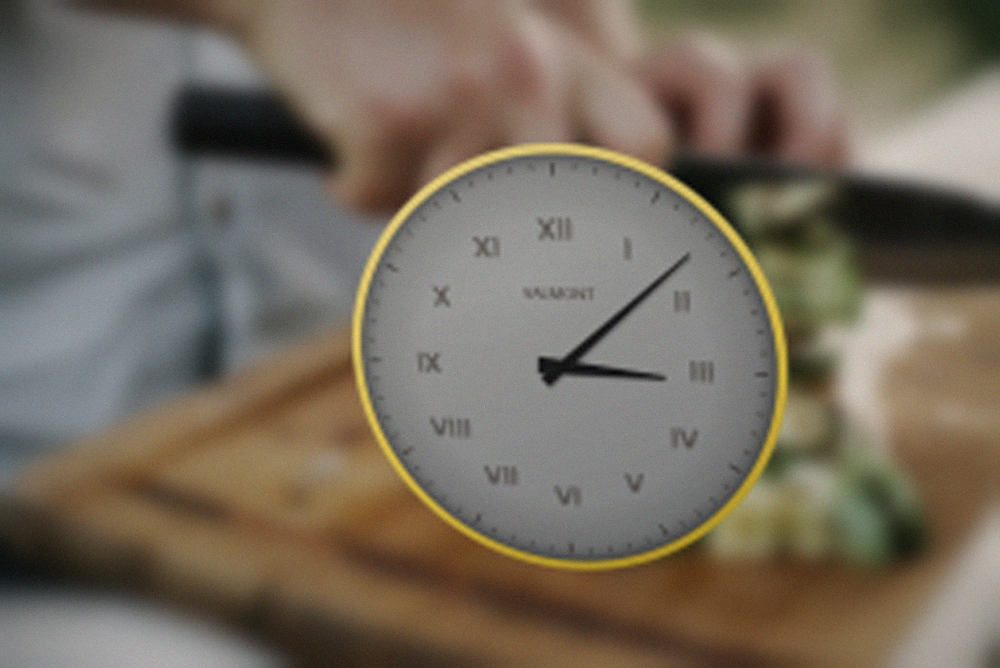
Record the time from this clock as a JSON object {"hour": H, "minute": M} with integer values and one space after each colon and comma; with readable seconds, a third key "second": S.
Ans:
{"hour": 3, "minute": 8}
